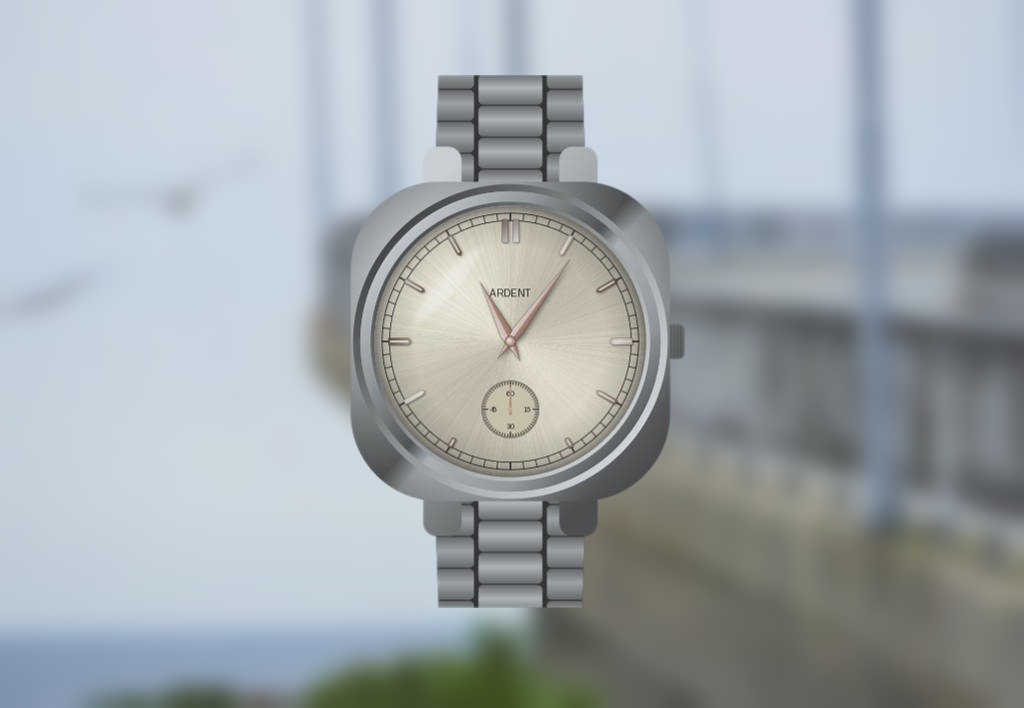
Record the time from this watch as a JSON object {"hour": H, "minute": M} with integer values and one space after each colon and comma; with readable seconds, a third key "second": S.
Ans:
{"hour": 11, "minute": 6}
